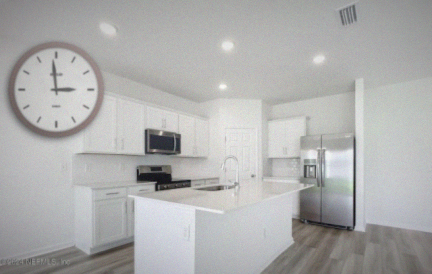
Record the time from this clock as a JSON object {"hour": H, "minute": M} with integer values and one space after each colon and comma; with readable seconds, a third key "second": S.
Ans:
{"hour": 2, "minute": 59}
